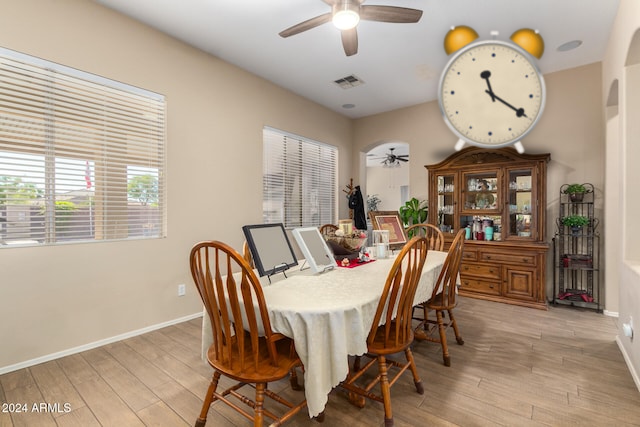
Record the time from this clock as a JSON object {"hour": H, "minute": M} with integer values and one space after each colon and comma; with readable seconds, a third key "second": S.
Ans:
{"hour": 11, "minute": 20}
